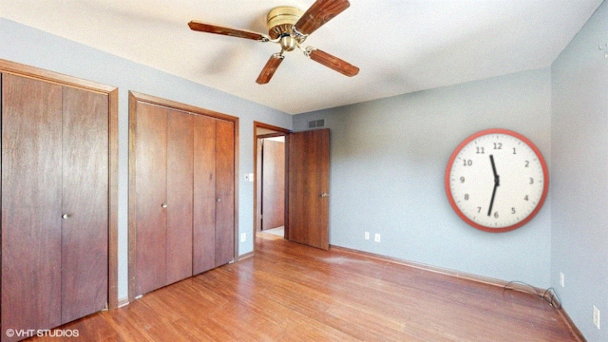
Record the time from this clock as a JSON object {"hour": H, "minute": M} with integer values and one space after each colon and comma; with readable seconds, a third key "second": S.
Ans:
{"hour": 11, "minute": 32}
